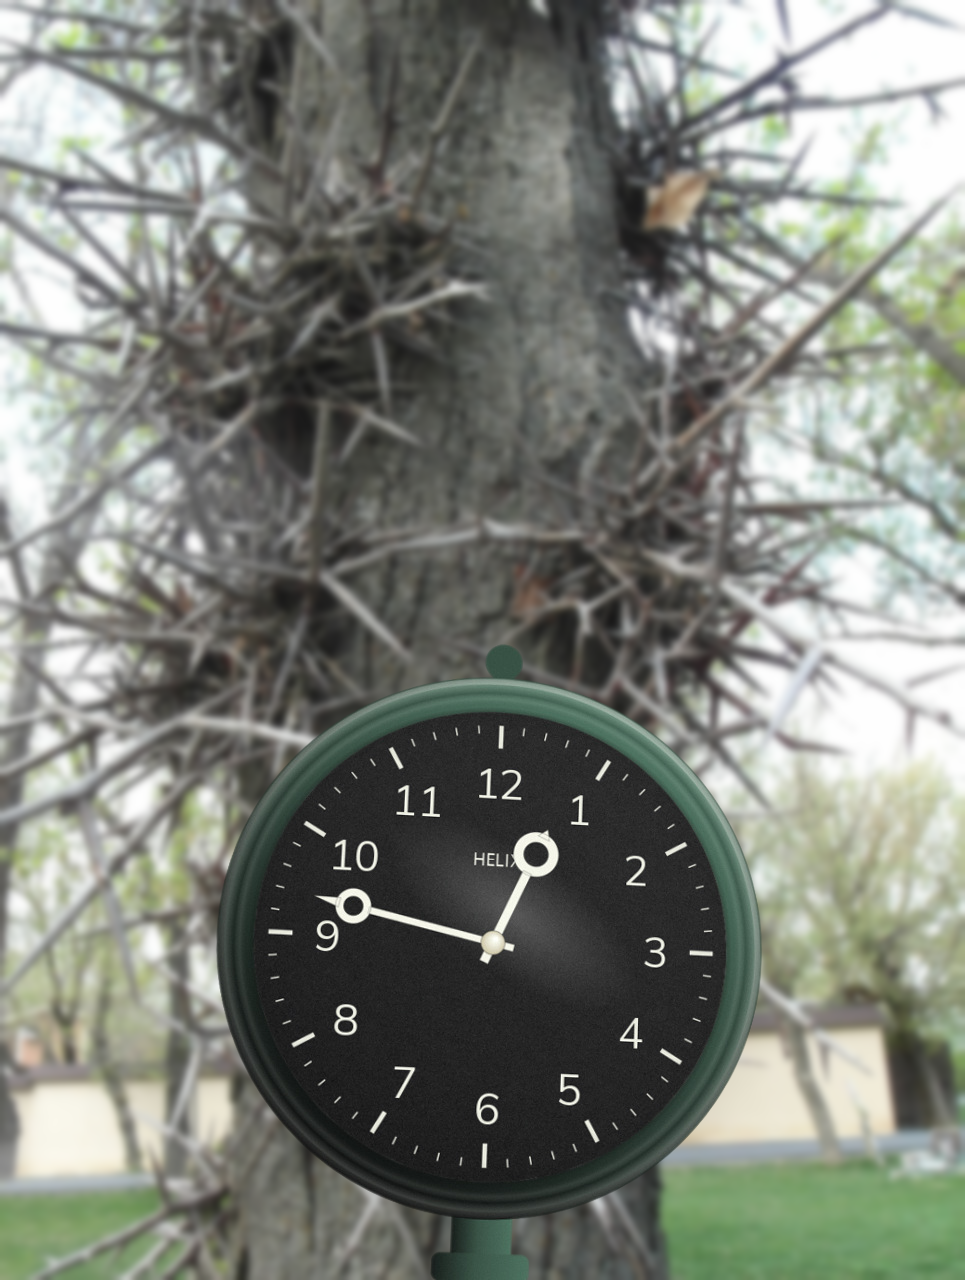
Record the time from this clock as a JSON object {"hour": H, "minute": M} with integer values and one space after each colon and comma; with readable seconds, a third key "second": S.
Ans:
{"hour": 12, "minute": 47}
